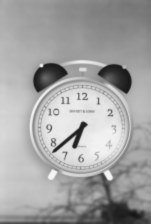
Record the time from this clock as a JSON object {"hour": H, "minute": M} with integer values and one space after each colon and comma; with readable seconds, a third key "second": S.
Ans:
{"hour": 6, "minute": 38}
